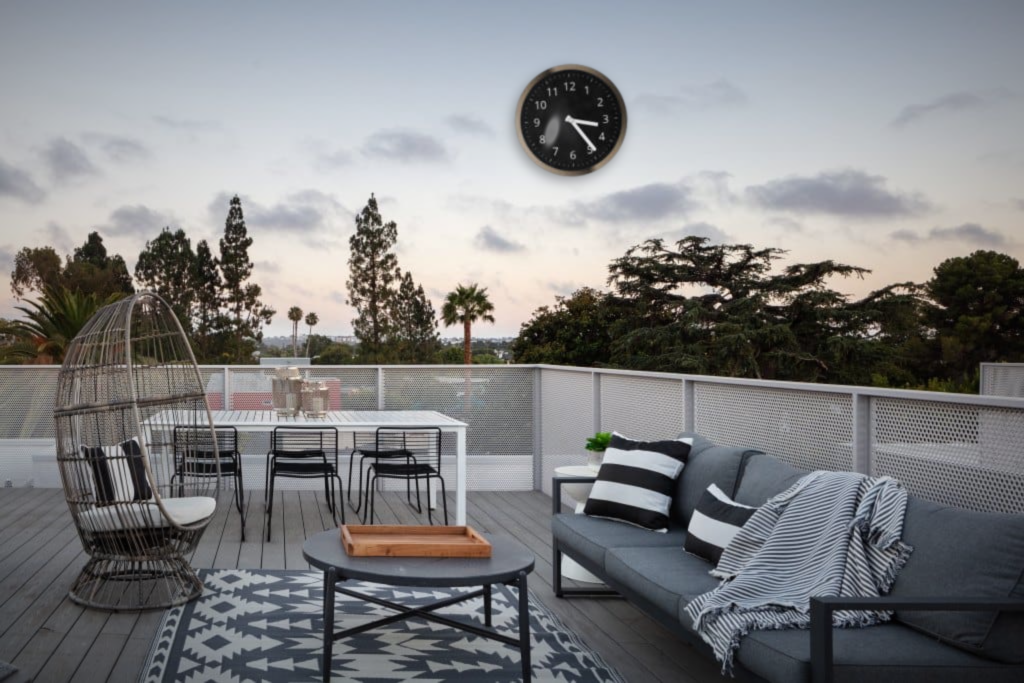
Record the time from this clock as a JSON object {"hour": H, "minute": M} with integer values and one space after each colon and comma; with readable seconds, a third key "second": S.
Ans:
{"hour": 3, "minute": 24}
